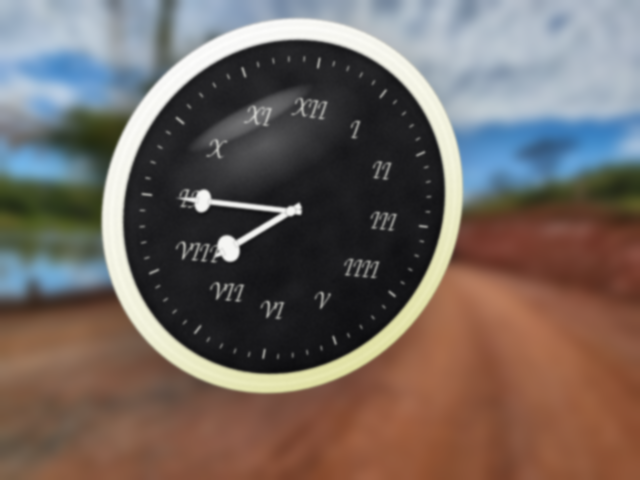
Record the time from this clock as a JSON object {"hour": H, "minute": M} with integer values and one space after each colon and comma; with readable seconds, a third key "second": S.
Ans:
{"hour": 7, "minute": 45}
